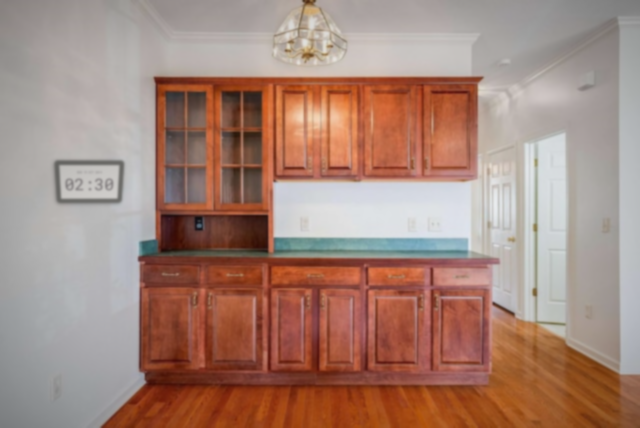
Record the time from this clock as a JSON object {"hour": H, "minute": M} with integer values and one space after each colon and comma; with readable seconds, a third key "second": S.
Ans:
{"hour": 2, "minute": 30}
